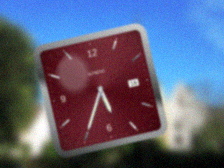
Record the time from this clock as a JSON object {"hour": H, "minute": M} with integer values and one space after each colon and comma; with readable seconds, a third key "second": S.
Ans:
{"hour": 5, "minute": 35}
